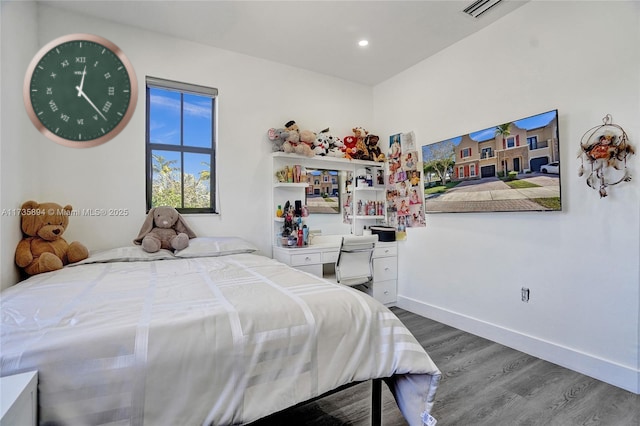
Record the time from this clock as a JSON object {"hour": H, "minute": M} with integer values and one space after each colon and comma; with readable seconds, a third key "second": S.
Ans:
{"hour": 12, "minute": 23}
